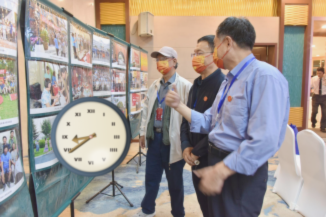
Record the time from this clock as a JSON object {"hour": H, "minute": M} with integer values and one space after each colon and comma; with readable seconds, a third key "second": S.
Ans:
{"hour": 8, "minute": 39}
